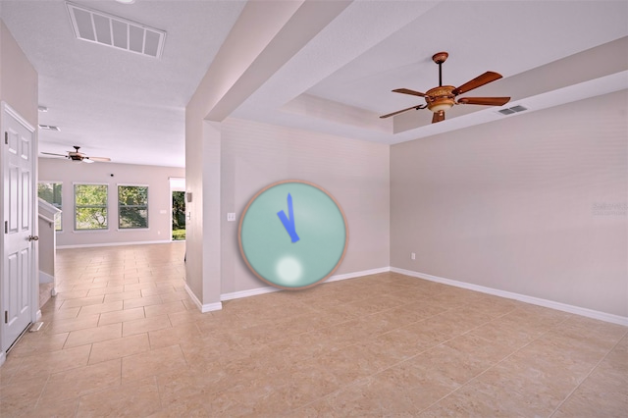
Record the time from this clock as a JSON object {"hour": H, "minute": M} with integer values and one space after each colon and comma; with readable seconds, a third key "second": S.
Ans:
{"hour": 10, "minute": 59}
